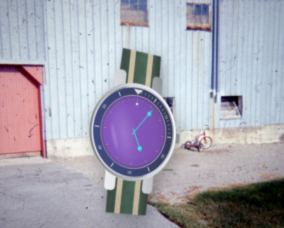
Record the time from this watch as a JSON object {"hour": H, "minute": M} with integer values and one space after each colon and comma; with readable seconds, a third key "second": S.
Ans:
{"hour": 5, "minute": 6}
